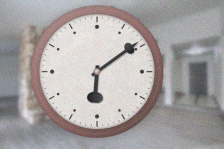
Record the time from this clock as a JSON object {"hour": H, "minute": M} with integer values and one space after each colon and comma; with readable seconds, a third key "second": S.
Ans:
{"hour": 6, "minute": 9}
